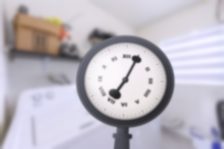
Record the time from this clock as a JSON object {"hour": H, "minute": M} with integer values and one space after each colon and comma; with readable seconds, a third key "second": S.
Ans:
{"hour": 7, "minute": 4}
